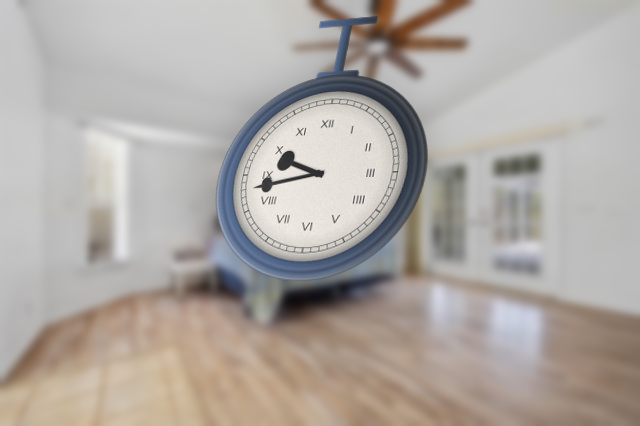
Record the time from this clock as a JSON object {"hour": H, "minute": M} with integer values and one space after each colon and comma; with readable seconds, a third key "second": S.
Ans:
{"hour": 9, "minute": 43}
